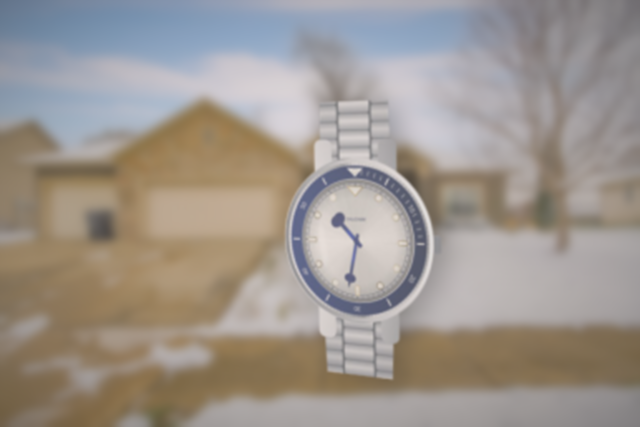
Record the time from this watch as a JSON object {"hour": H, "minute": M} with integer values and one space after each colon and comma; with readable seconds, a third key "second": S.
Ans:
{"hour": 10, "minute": 32}
